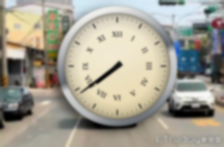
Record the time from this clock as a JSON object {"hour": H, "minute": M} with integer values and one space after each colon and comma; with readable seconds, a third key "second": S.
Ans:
{"hour": 7, "minute": 39}
